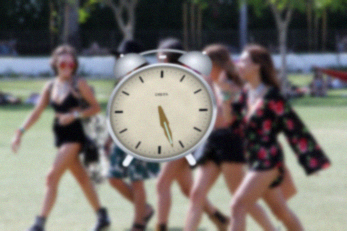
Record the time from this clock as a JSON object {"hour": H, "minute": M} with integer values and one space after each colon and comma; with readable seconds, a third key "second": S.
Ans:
{"hour": 5, "minute": 27}
